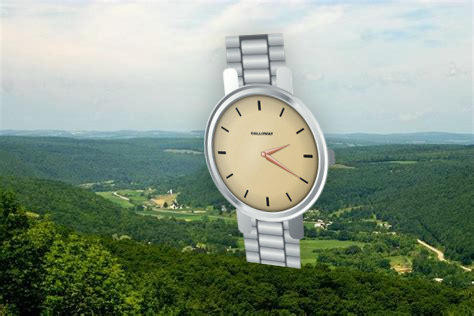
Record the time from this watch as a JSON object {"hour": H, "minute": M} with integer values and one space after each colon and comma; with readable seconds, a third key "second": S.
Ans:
{"hour": 2, "minute": 20}
